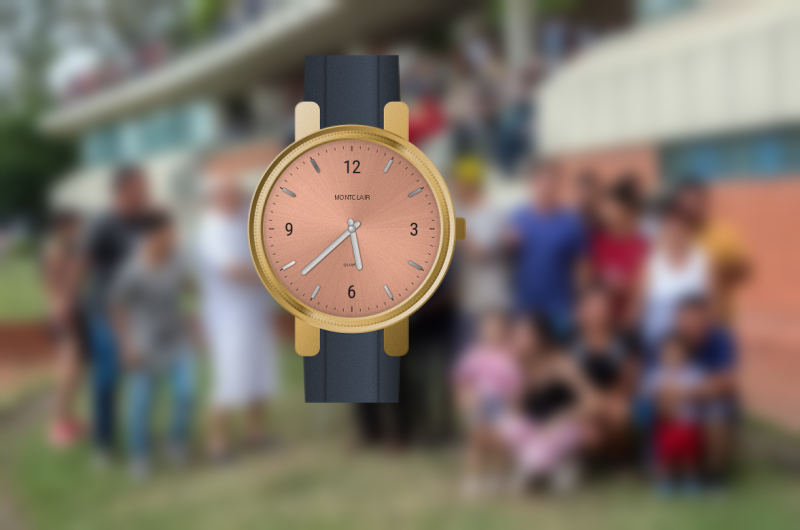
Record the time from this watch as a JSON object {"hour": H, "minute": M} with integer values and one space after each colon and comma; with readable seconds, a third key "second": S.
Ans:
{"hour": 5, "minute": 38}
